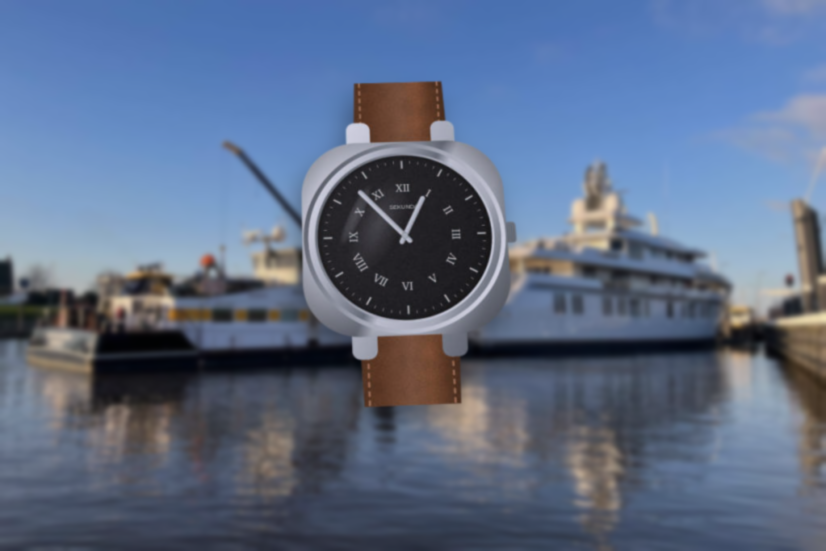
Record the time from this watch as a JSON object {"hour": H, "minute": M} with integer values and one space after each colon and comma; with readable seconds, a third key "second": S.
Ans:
{"hour": 12, "minute": 53}
